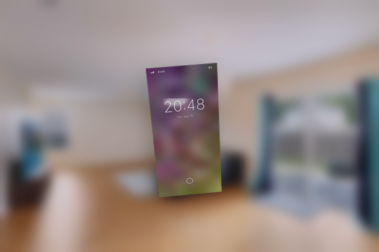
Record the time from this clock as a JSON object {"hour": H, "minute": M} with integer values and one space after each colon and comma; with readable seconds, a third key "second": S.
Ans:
{"hour": 20, "minute": 48}
